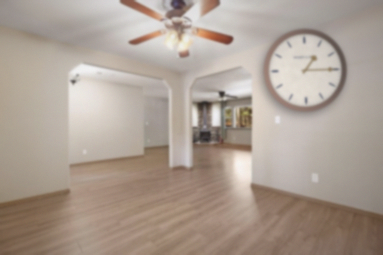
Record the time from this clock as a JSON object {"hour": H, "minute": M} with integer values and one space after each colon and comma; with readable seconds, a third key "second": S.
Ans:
{"hour": 1, "minute": 15}
